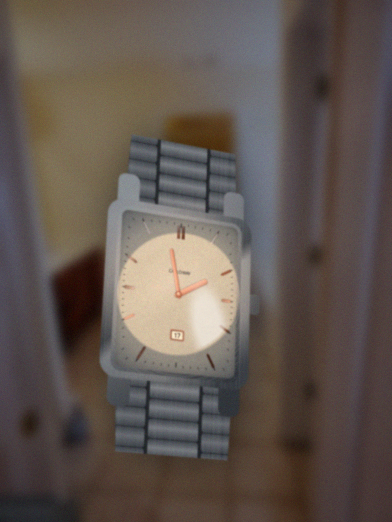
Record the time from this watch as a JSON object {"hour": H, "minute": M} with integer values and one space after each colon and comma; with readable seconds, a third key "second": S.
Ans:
{"hour": 1, "minute": 58}
